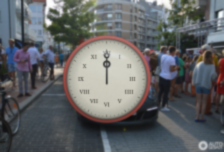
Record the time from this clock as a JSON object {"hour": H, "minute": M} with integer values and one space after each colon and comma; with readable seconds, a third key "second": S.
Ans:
{"hour": 12, "minute": 0}
